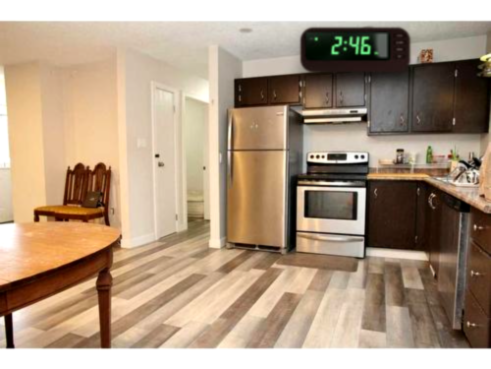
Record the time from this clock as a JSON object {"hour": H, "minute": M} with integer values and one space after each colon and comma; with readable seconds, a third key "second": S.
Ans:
{"hour": 2, "minute": 46}
